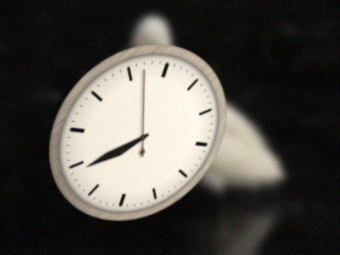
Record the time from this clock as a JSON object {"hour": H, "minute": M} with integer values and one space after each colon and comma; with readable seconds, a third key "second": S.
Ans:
{"hour": 7, "minute": 38, "second": 57}
